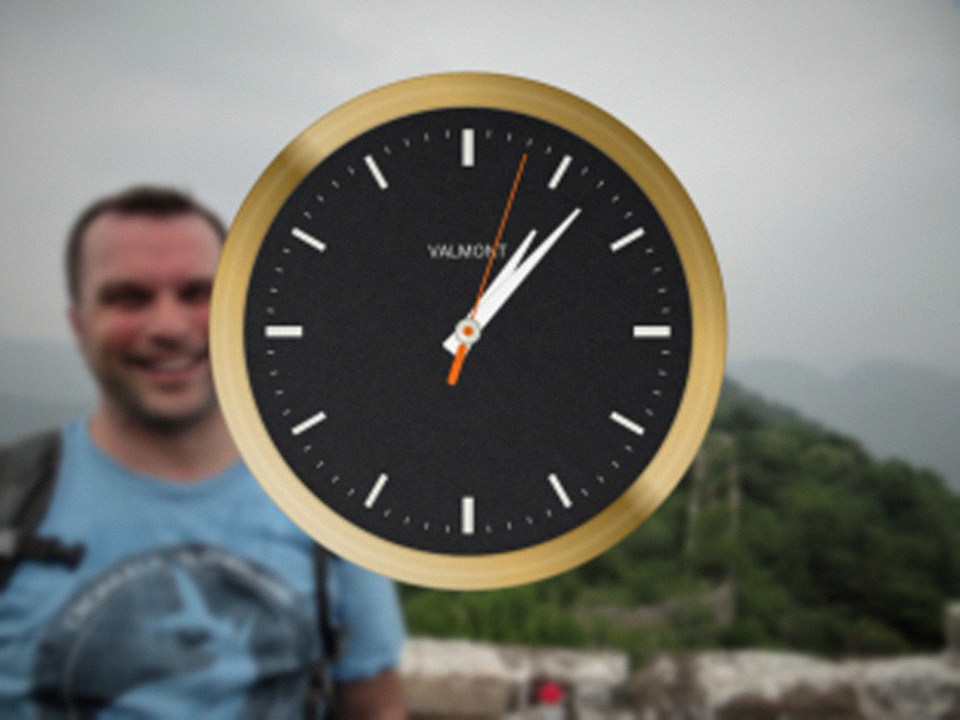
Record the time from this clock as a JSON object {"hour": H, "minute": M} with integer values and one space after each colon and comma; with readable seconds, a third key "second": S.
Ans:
{"hour": 1, "minute": 7, "second": 3}
